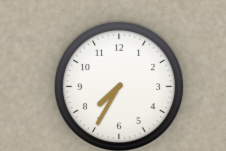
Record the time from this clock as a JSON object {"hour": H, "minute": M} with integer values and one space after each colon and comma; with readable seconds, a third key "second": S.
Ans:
{"hour": 7, "minute": 35}
